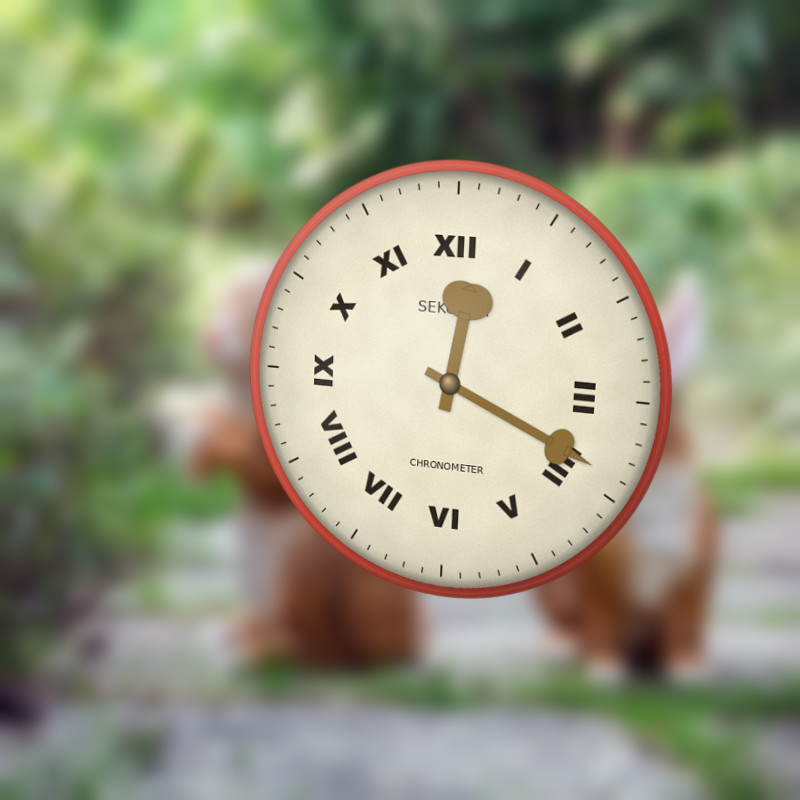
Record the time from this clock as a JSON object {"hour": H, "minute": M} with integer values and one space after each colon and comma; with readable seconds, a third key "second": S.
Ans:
{"hour": 12, "minute": 19}
